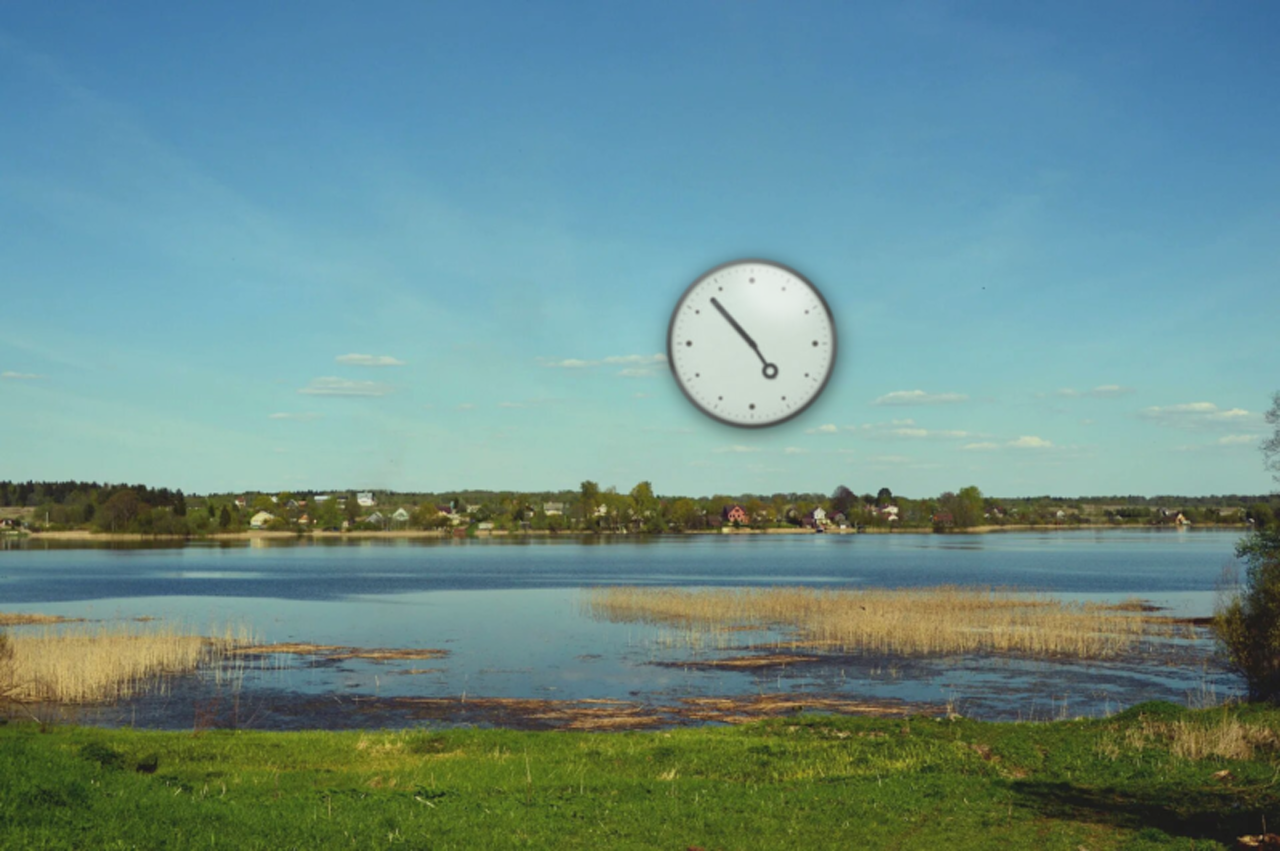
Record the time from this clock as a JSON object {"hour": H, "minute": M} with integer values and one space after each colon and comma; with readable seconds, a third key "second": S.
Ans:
{"hour": 4, "minute": 53}
